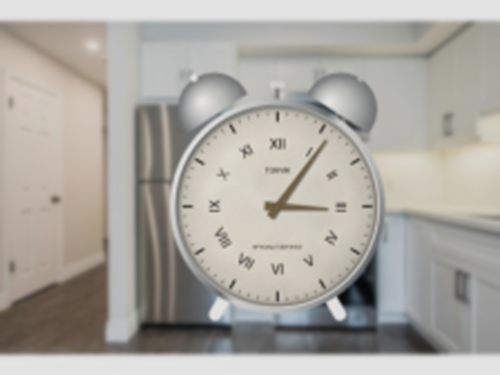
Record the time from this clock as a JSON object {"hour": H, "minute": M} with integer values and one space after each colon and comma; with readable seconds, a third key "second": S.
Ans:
{"hour": 3, "minute": 6}
